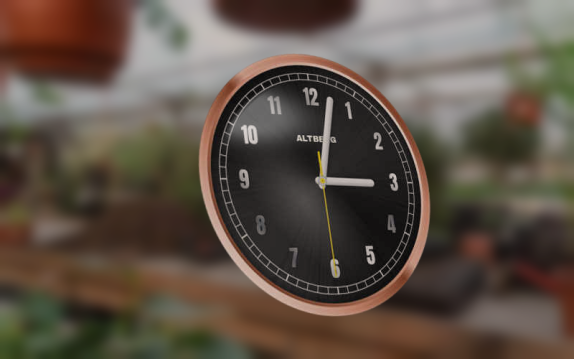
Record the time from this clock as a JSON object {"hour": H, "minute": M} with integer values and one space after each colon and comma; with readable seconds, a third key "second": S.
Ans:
{"hour": 3, "minute": 2, "second": 30}
